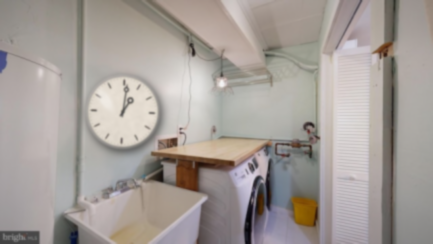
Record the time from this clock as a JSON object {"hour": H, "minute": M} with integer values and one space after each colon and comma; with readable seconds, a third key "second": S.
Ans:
{"hour": 1, "minute": 1}
